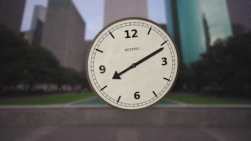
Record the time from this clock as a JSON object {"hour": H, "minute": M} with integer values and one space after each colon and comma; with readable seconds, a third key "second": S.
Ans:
{"hour": 8, "minute": 11}
